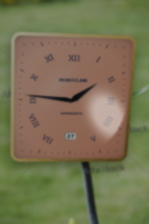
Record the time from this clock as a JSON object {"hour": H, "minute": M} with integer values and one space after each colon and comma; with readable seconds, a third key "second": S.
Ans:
{"hour": 1, "minute": 46}
